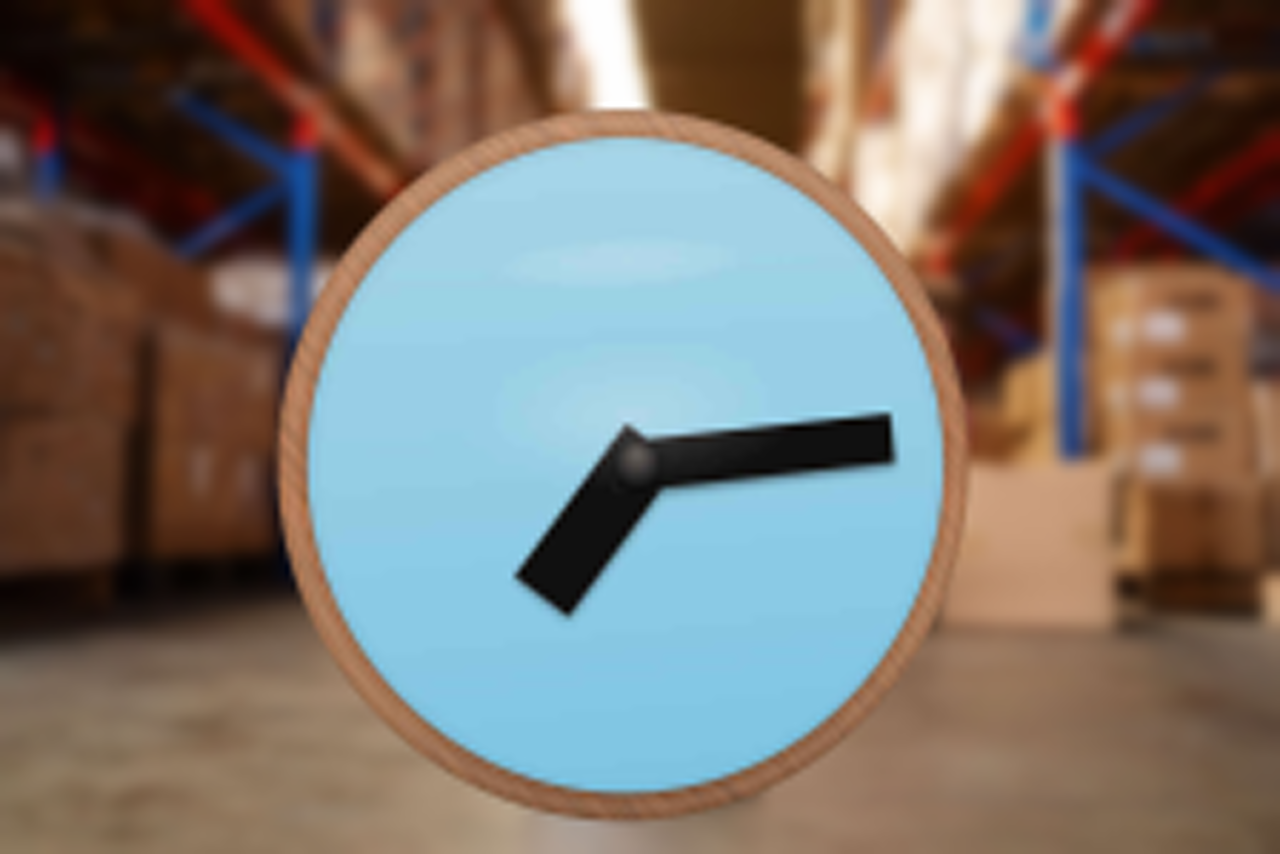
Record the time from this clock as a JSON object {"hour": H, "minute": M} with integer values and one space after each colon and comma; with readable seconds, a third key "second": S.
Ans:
{"hour": 7, "minute": 14}
